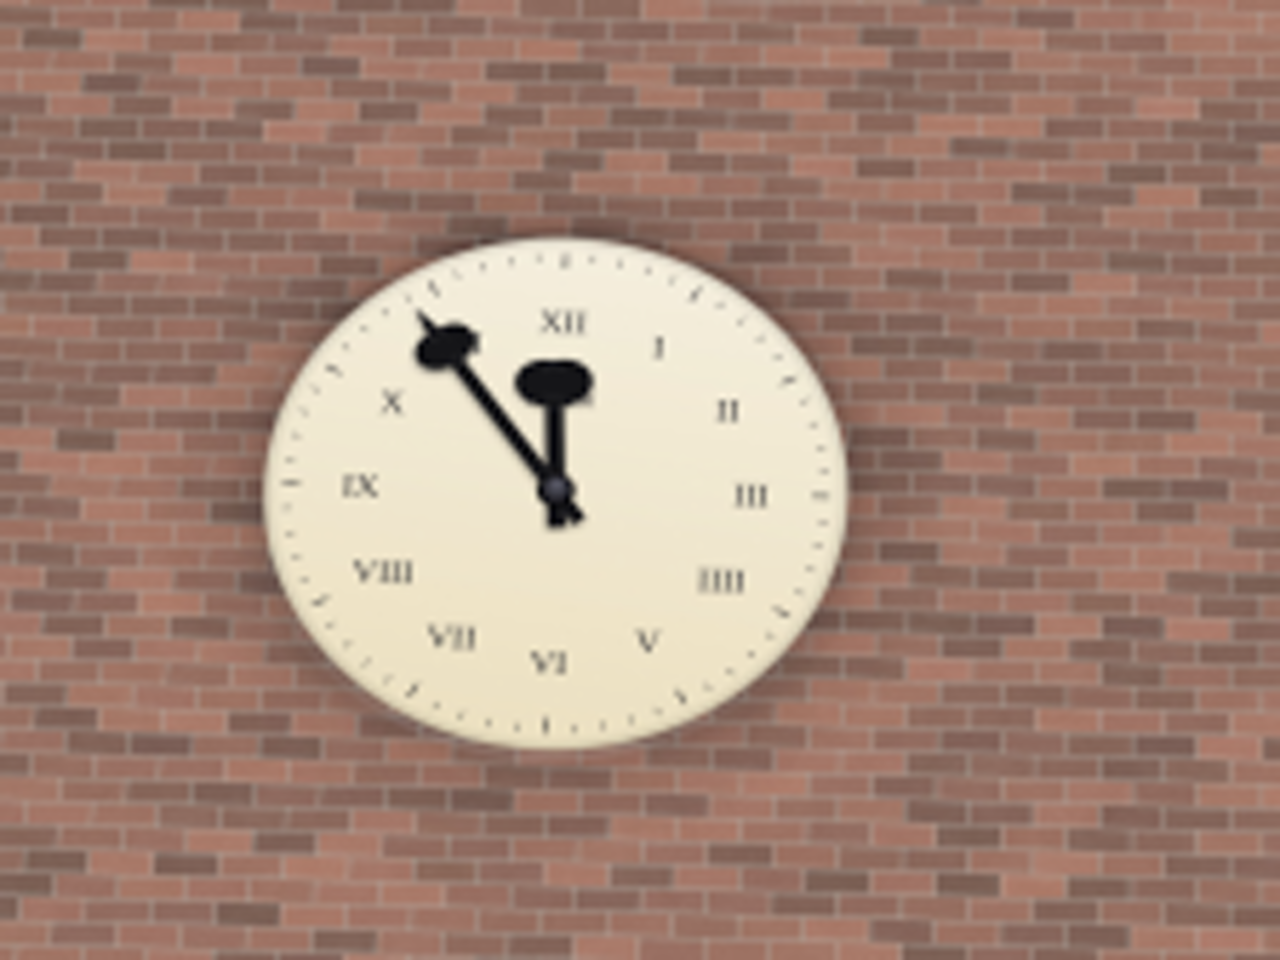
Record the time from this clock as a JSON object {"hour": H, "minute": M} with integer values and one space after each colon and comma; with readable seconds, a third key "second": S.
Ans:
{"hour": 11, "minute": 54}
